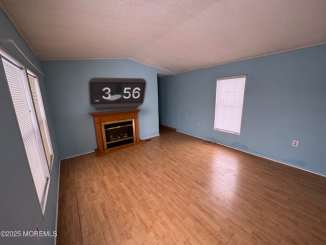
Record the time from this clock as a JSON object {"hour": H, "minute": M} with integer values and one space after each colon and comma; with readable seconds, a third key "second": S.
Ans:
{"hour": 3, "minute": 56}
